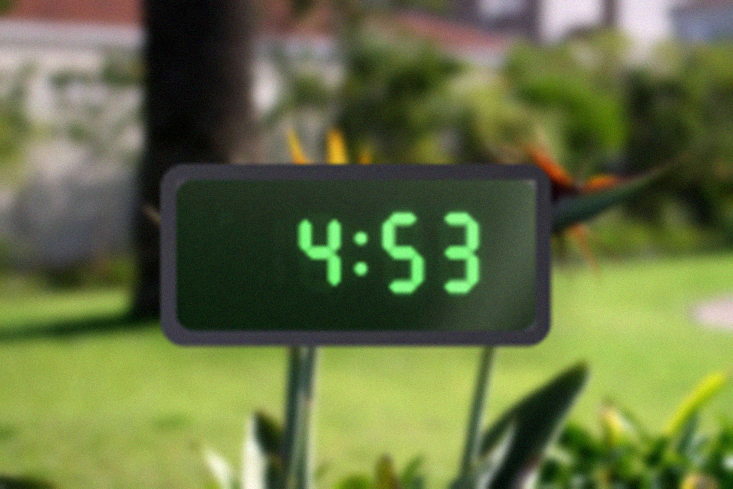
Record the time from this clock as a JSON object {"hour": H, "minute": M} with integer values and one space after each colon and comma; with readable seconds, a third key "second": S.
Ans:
{"hour": 4, "minute": 53}
